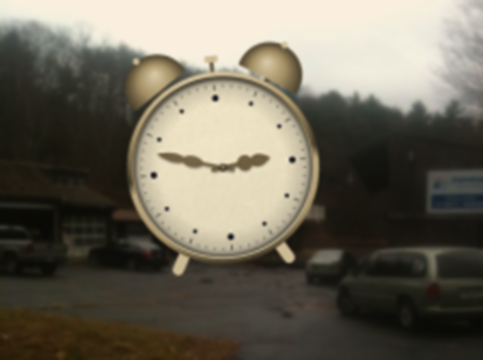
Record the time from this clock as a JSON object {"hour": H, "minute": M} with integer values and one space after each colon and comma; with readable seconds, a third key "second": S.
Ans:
{"hour": 2, "minute": 48}
